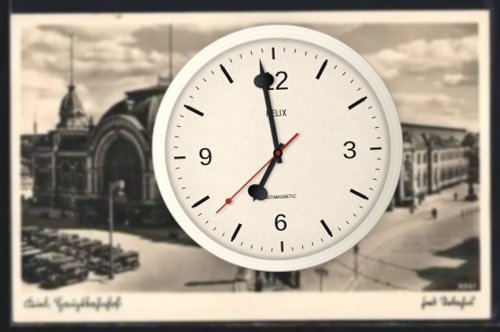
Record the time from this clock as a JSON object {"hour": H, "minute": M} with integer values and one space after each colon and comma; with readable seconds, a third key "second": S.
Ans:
{"hour": 6, "minute": 58, "second": 38}
